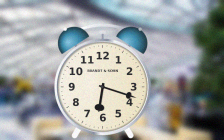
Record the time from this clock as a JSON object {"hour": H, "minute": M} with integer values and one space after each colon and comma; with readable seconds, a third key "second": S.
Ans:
{"hour": 6, "minute": 18}
